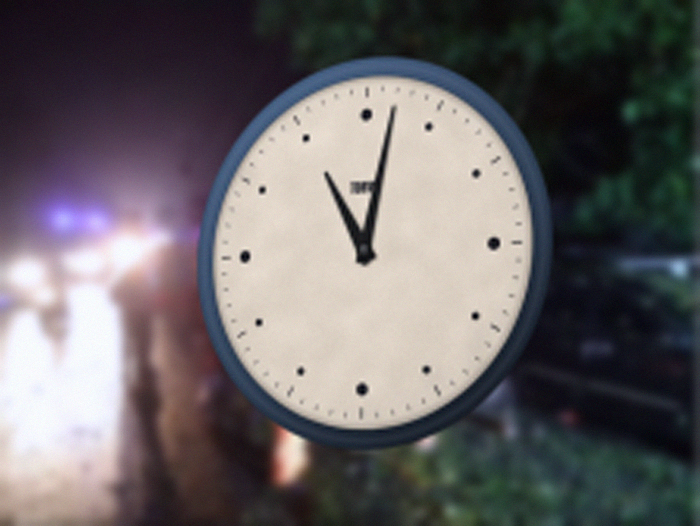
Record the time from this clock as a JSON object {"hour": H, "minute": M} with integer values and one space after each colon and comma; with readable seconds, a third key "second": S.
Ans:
{"hour": 11, "minute": 2}
